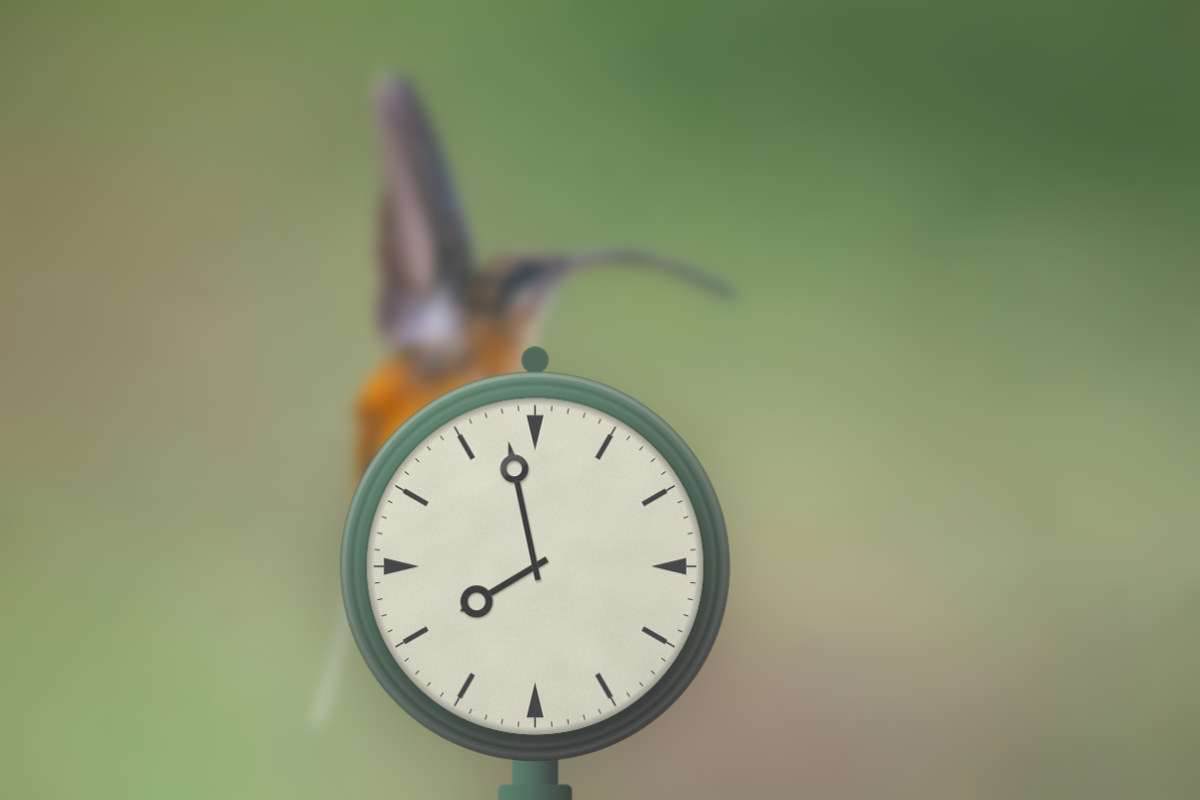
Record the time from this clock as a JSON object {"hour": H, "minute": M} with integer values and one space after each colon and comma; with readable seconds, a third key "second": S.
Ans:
{"hour": 7, "minute": 58}
